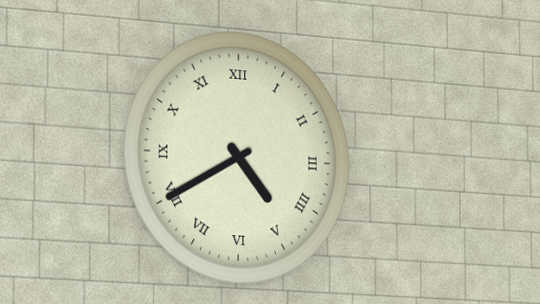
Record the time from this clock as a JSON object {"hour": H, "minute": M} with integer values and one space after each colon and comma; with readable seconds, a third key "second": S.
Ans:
{"hour": 4, "minute": 40}
